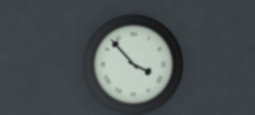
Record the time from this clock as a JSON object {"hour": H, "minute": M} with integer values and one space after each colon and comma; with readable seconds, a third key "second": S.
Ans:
{"hour": 3, "minute": 53}
